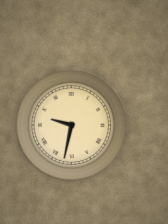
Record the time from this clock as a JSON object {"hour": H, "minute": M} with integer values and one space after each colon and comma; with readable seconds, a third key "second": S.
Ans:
{"hour": 9, "minute": 32}
